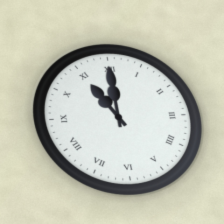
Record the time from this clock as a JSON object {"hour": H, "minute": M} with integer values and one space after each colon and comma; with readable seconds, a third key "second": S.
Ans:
{"hour": 11, "minute": 0}
